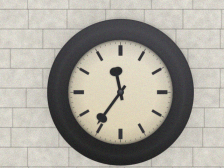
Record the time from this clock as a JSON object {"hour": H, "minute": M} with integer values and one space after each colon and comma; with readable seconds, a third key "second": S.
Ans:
{"hour": 11, "minute": 36}
